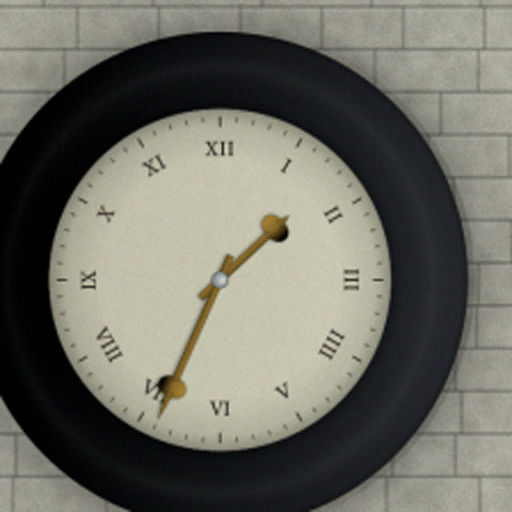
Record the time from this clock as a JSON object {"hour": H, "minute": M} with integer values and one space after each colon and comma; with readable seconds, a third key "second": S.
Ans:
{"hour": 1, "minute": 34}
